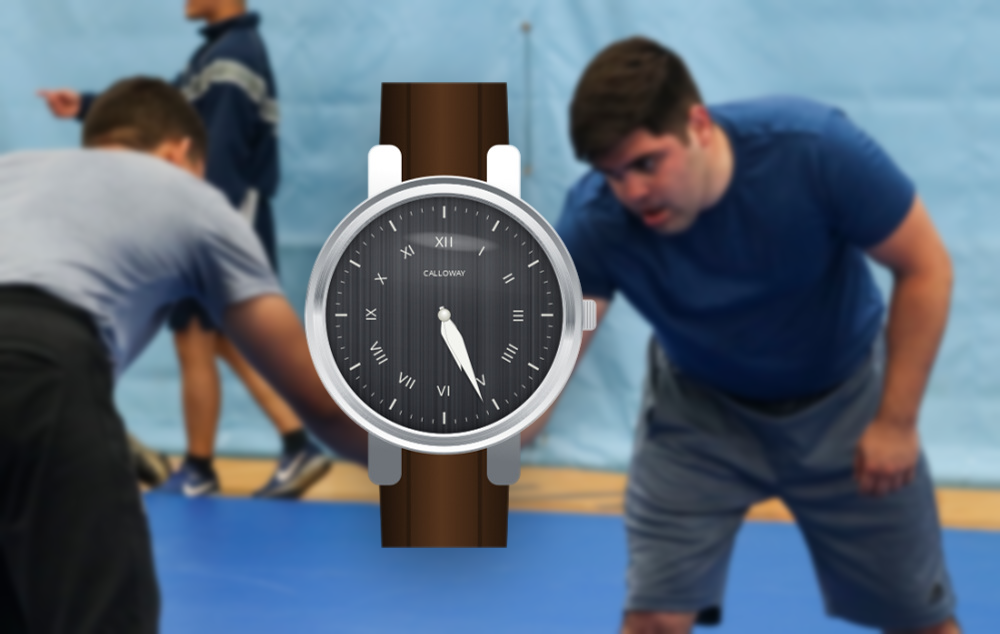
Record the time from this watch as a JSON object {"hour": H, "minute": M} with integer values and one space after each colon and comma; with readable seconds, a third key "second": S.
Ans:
{"hour": 5, "minute": 26}
